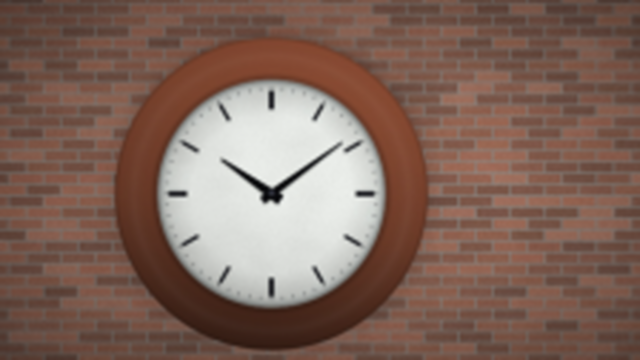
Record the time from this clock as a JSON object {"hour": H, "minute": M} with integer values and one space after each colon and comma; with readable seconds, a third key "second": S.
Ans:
{"hour": 10, "minute": 9}
